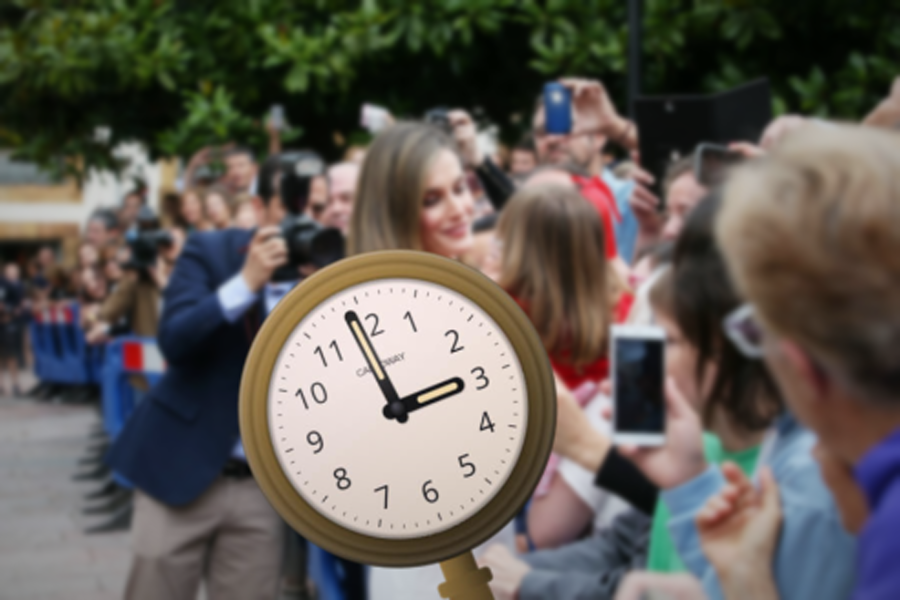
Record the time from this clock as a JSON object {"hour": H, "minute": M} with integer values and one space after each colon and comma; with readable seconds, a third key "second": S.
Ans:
{"hour": 2, "minute": 59}
